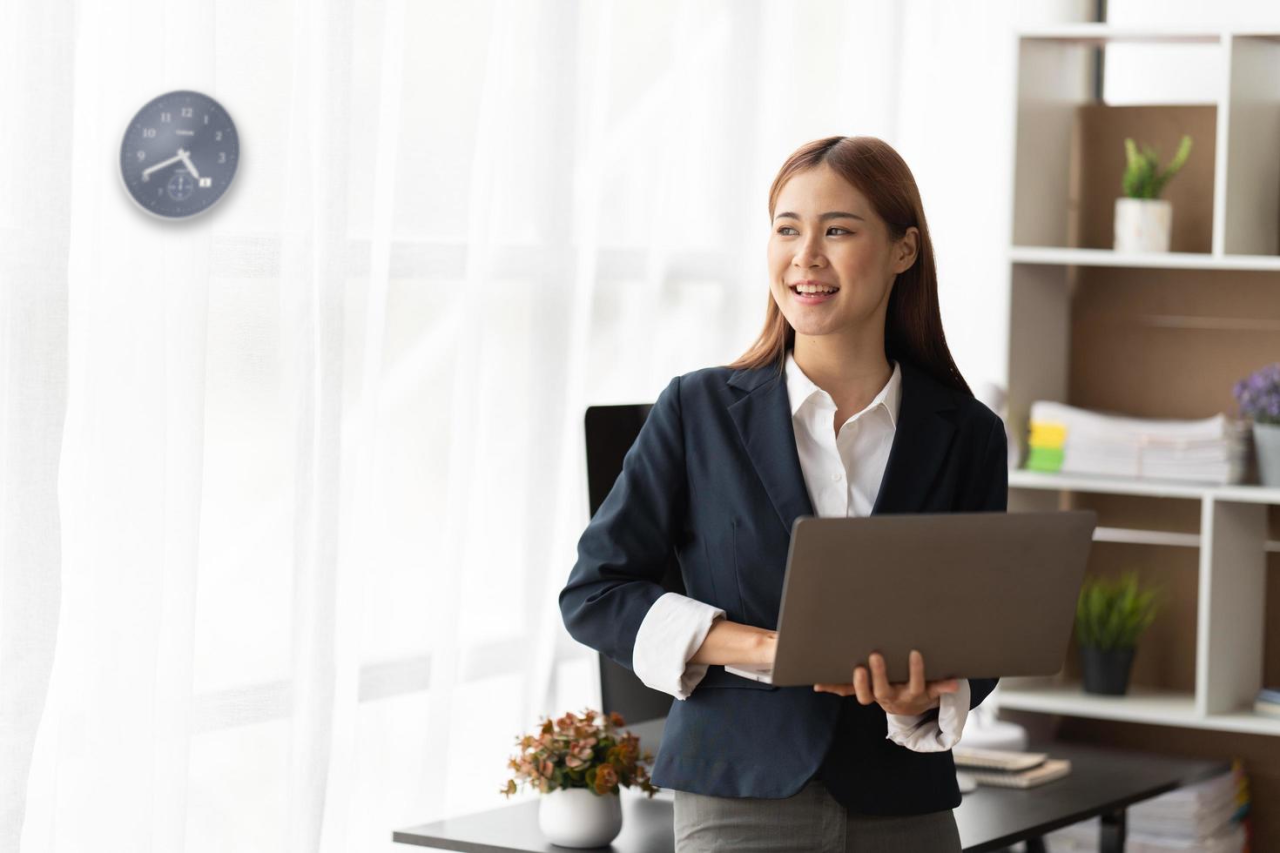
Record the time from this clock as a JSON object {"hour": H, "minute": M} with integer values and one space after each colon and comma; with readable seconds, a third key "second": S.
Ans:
{"hour": 4, "minute": 41}
